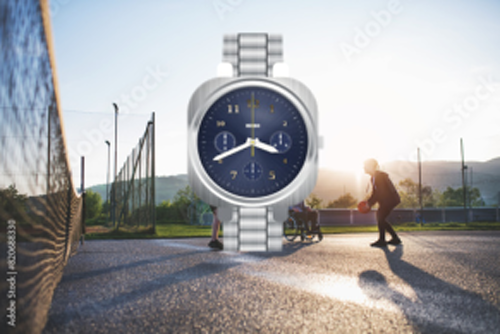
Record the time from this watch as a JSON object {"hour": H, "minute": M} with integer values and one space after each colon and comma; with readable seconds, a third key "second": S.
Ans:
{"hour": 3, "minute": 41}
